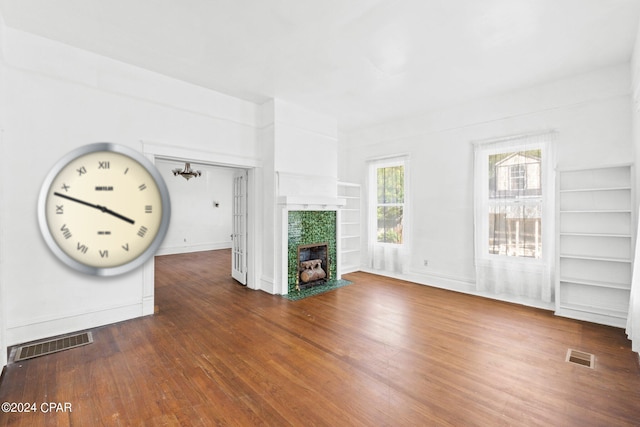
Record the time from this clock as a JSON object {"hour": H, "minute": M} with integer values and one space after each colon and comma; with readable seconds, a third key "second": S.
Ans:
{"hour": 3, "minute": 48}
